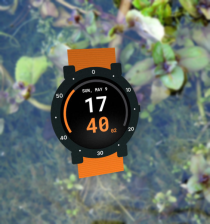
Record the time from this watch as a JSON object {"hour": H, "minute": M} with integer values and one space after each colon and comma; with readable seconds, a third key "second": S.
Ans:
{"hour": 17, "minute": 40}
